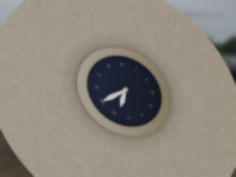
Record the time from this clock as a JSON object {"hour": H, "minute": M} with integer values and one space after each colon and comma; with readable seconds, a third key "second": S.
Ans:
{"hour": 6, "minute": 40}
